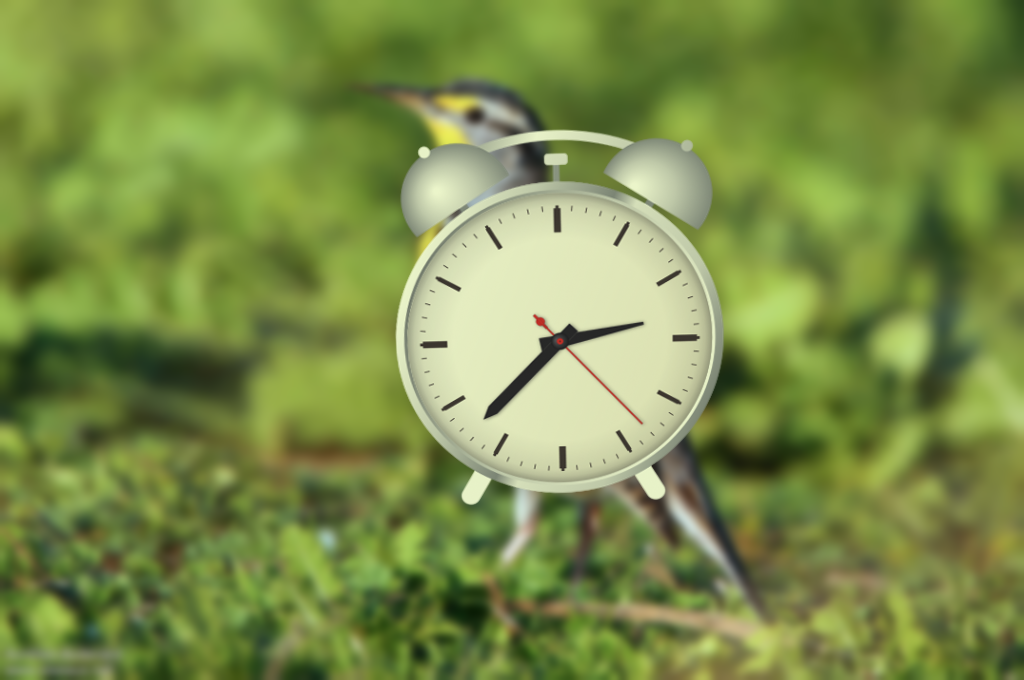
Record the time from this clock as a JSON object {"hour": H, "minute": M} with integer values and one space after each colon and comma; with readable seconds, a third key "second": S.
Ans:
{"hour": 2, "minute": 37, "second": 23}
